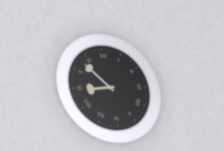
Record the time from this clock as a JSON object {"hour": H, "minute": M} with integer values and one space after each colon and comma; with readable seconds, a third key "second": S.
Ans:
{"hour": 8, "minute": 53}
